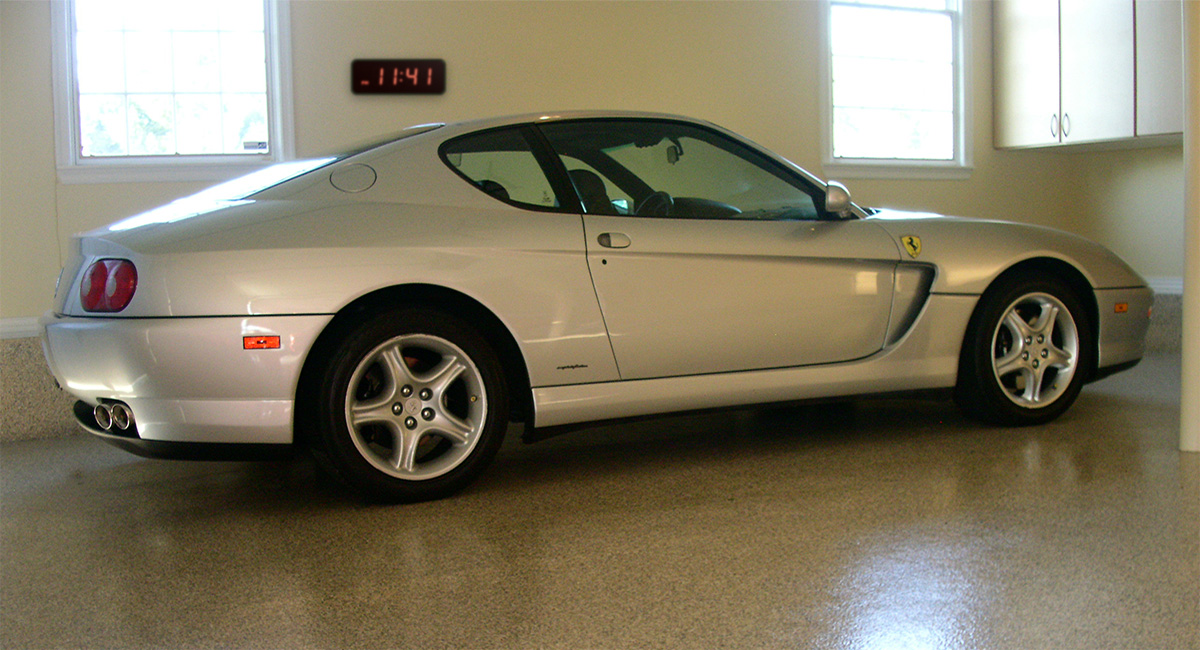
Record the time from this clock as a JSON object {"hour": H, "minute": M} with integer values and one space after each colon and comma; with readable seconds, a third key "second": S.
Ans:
{"hour": 11, "minute": 41}
